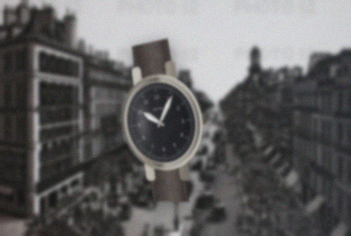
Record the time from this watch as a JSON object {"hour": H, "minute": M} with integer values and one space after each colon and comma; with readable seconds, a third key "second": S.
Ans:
{"hour": 10, "minute": 6}
